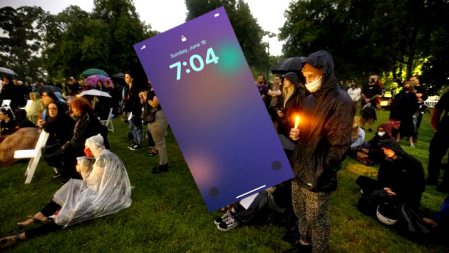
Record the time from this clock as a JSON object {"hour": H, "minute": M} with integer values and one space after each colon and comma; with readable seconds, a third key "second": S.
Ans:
{"hour": 7, "minute": 4}
